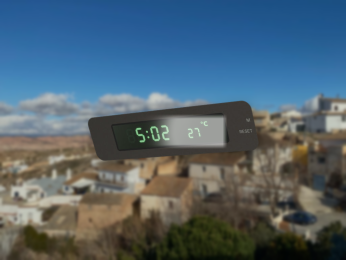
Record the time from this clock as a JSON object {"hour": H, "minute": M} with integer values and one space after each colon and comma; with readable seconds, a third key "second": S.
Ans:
{"hour": 5, "minute": 2}
